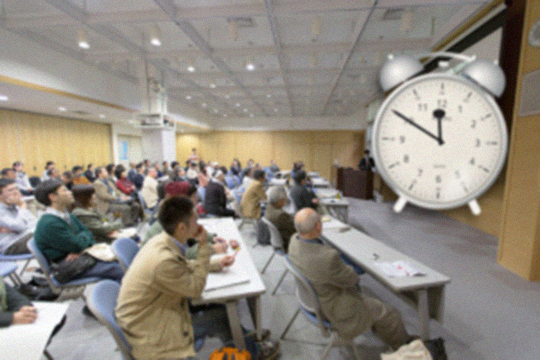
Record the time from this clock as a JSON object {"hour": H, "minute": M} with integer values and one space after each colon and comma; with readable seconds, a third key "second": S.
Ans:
{"hour": 11, "minute": 50}
